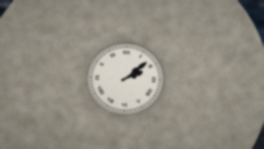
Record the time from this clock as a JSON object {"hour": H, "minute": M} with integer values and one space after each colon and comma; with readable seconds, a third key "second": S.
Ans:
{"hour": 2, "minute": 8}
